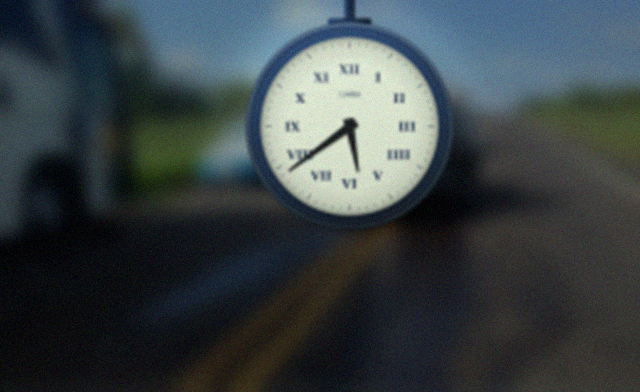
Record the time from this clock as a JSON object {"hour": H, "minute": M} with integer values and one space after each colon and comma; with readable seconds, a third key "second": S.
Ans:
{"hour": 5, "minute": 39}
